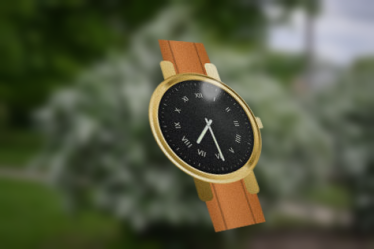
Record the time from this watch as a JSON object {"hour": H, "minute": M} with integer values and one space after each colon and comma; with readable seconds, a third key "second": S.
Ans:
{"hour": 7, "minute": 29}
